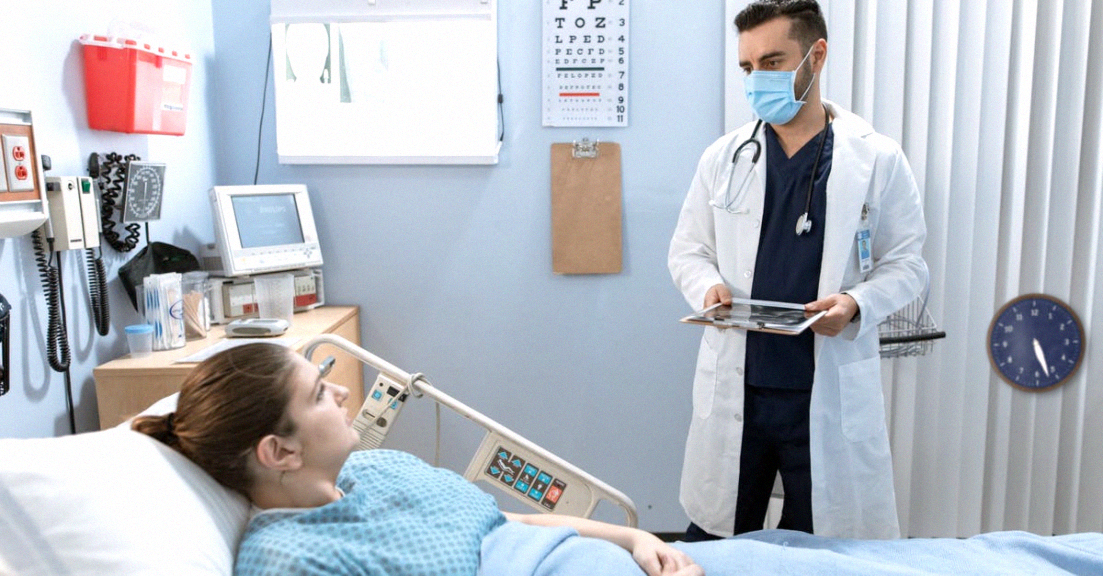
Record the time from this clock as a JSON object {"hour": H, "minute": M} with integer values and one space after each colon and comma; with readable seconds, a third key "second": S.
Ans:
{"hour": 5, "minute": 27}
